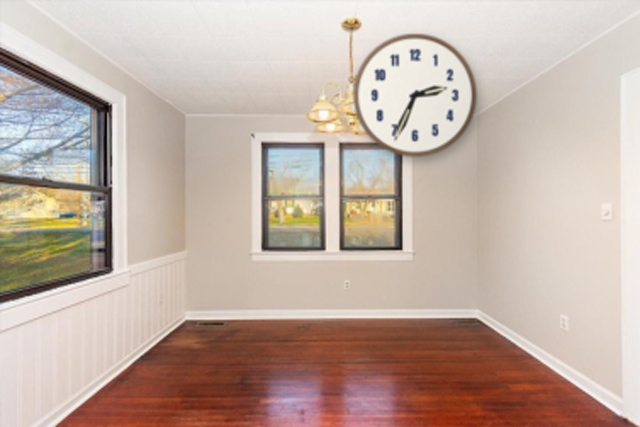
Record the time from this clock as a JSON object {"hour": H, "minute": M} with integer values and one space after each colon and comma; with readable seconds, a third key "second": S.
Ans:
{"hour": 2, "minute": 34}
